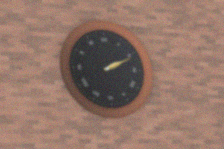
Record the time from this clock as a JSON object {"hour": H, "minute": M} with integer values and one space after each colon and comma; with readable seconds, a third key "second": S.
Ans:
{"hour": 2, "minute": 11}
